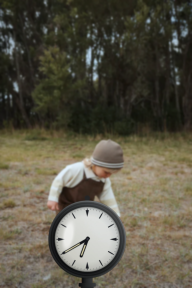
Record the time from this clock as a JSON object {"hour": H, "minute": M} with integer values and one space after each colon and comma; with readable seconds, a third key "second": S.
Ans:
{"hour": 6, "minute": 40}
